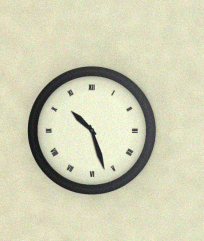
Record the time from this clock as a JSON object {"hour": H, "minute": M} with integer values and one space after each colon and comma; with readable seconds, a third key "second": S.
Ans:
{"hour": 10, "minute": 27}
